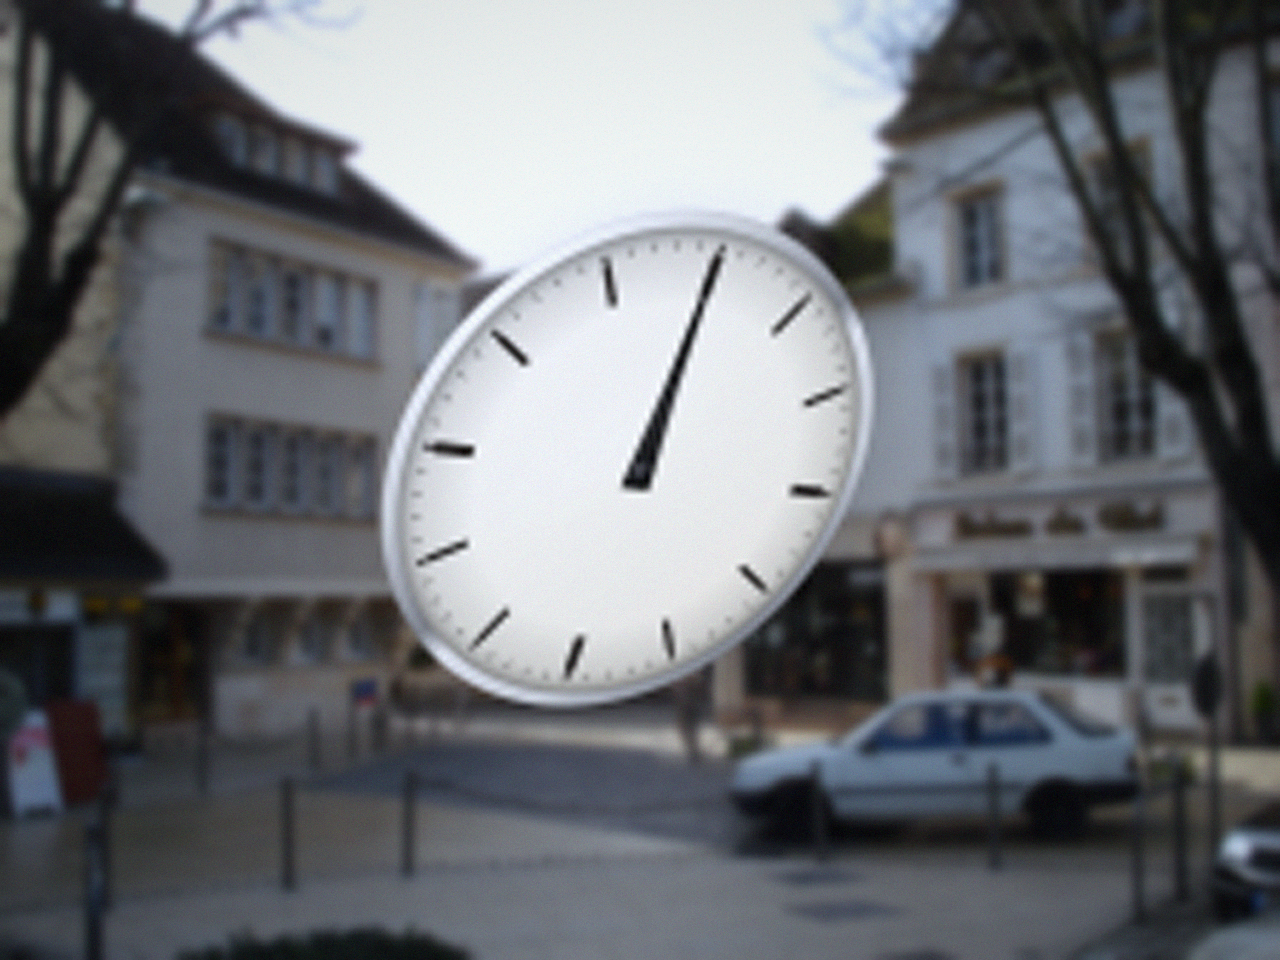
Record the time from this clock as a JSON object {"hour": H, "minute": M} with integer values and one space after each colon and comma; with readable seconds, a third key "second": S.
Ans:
{"hour": 12, "minute": 0}
